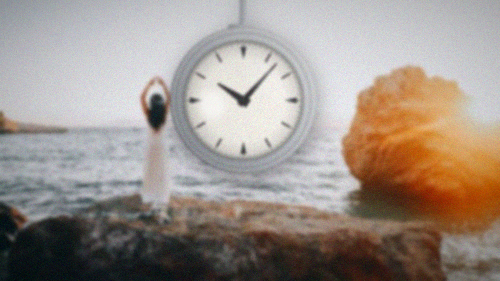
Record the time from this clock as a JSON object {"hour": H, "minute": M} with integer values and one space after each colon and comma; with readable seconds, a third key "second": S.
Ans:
{"hour": 10, "minute": 7}
